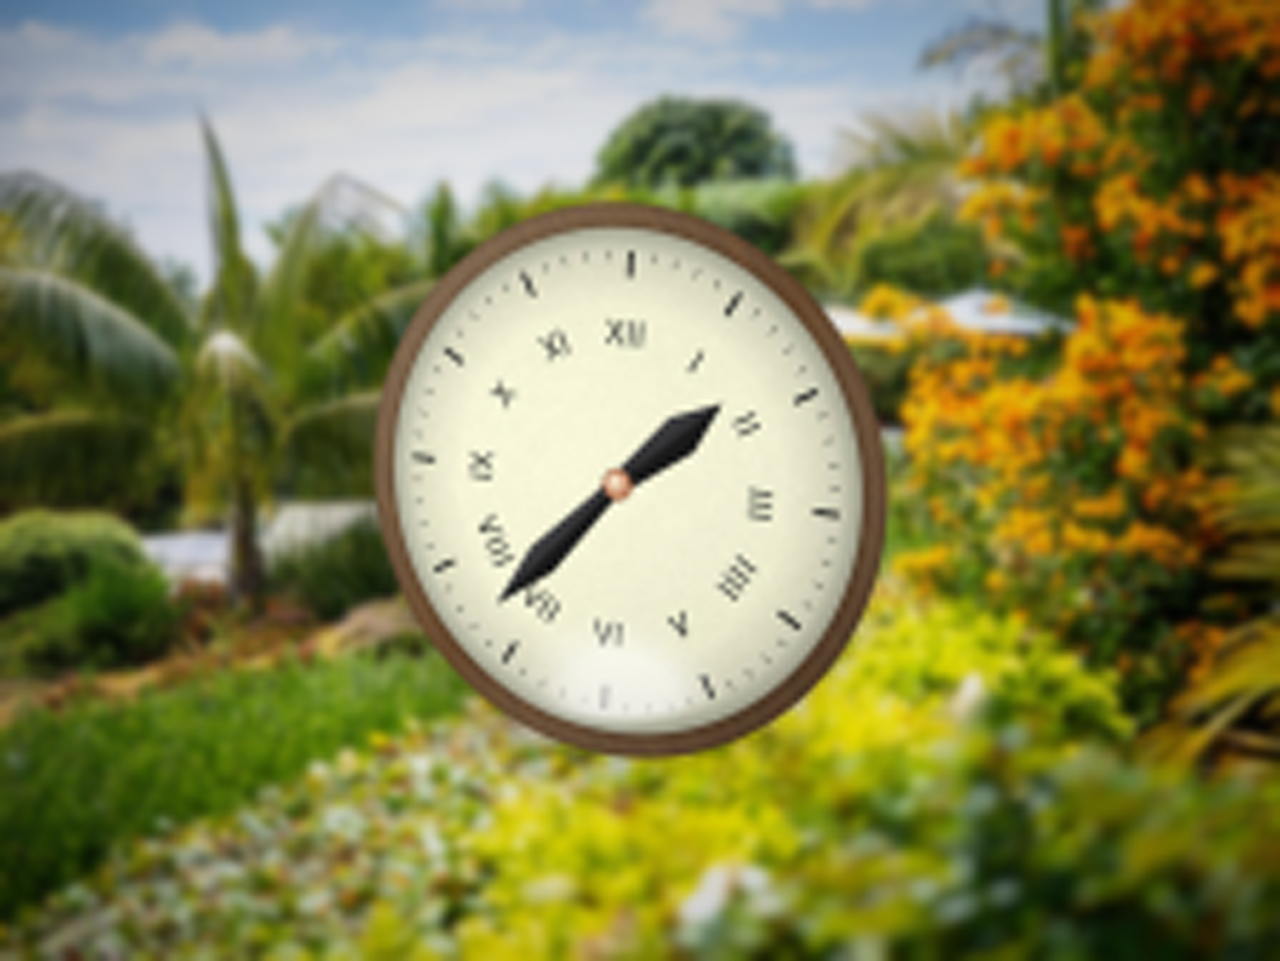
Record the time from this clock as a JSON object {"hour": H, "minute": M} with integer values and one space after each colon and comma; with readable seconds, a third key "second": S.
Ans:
{"hour": 1, "minute": 37}
